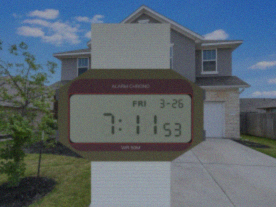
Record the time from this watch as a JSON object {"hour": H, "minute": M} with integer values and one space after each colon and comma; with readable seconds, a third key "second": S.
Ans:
{"hour": 7, "minute": 11, "second": 53}
